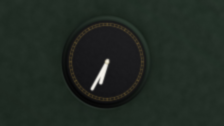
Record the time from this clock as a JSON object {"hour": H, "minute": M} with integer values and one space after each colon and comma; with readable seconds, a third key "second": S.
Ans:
{"hour": 6, "minute": 35}
